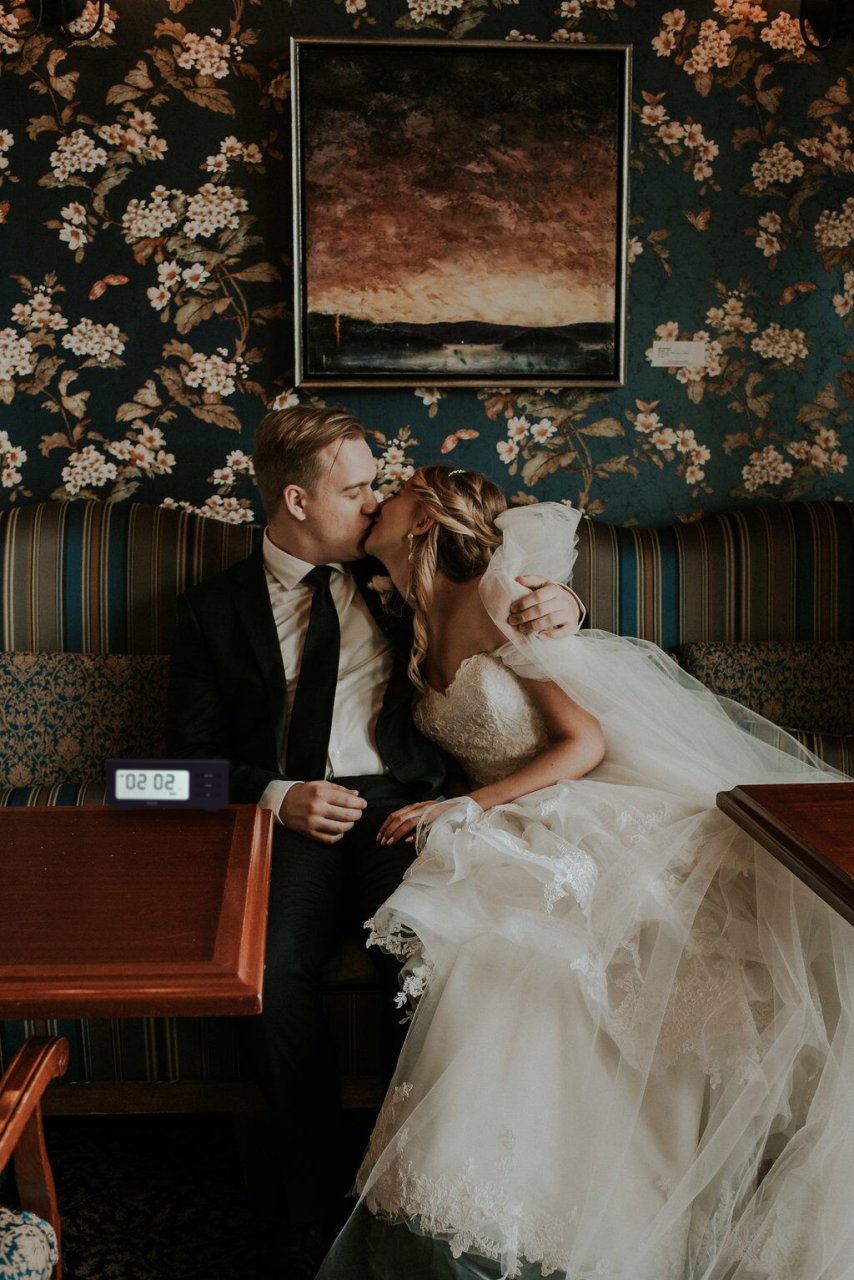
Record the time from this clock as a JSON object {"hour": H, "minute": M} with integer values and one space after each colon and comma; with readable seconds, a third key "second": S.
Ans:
{"hour": 2, "minute": 2}
